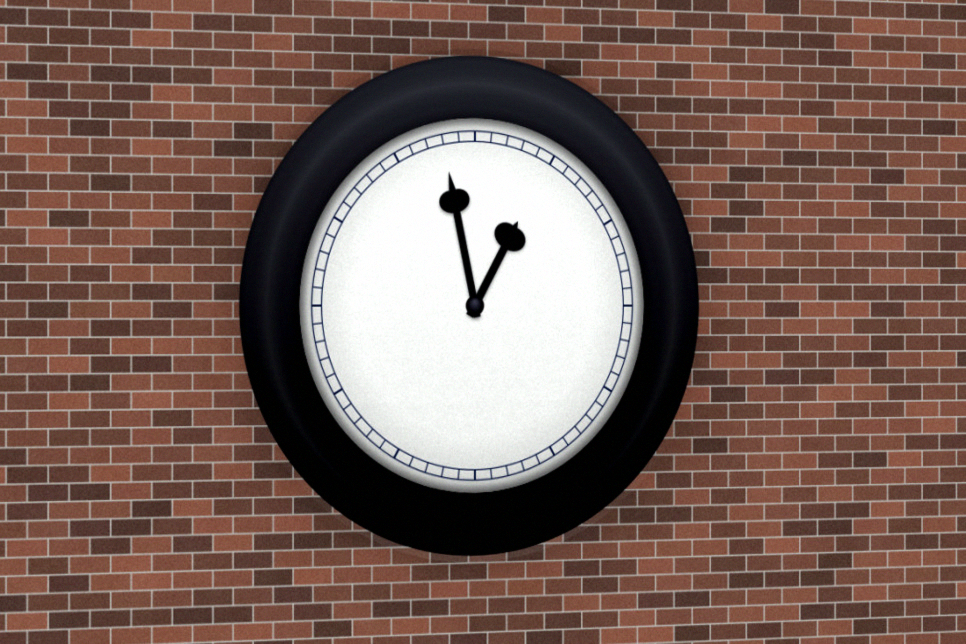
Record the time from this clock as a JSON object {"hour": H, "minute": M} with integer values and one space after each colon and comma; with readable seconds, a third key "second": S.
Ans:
{"hour": 12, "minute": 58}
